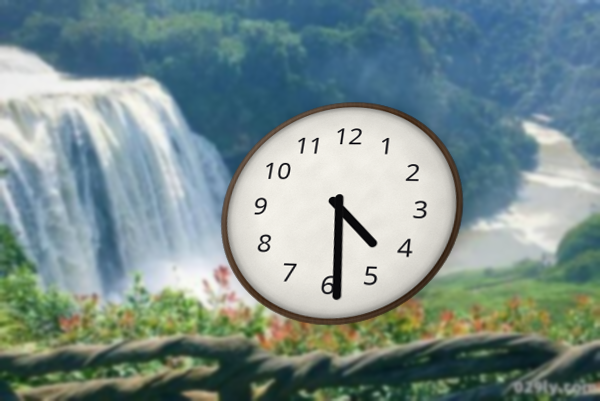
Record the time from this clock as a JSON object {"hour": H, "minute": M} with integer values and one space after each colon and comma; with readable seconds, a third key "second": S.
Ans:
{"hour": 4, "minute": 29}
